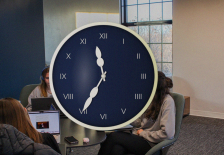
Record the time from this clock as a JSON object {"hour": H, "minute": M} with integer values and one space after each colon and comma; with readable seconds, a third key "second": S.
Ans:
{"hour": 11, "minute": 35}
